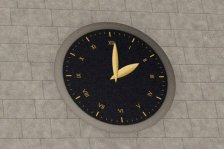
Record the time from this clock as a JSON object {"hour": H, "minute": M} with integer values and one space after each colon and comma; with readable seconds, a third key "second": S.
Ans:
{"hour": 2, "minute": 1}
